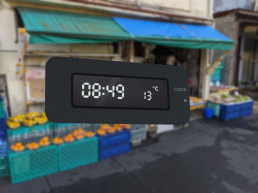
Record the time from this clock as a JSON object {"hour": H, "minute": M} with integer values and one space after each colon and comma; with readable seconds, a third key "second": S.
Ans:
{"hour": 8, "minute": 49}
